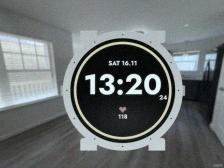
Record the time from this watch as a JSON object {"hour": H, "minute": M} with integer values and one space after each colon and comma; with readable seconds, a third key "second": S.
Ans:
{"hour": 13, "minute": 20}
